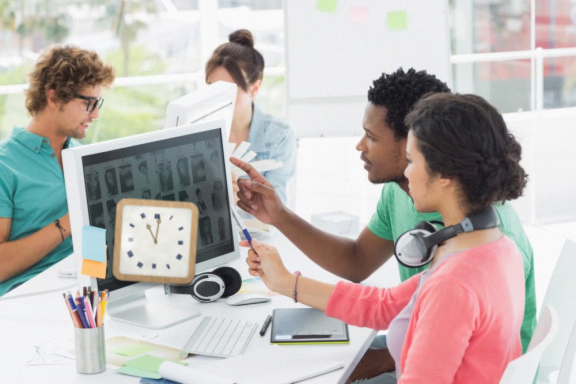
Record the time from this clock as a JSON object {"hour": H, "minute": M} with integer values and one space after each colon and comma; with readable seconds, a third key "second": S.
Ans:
{"hour": 11, "minute": 1}
